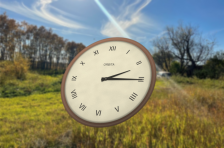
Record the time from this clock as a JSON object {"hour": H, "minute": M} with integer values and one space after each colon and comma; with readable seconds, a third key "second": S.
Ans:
{"hour": 2, "minute": 15}
